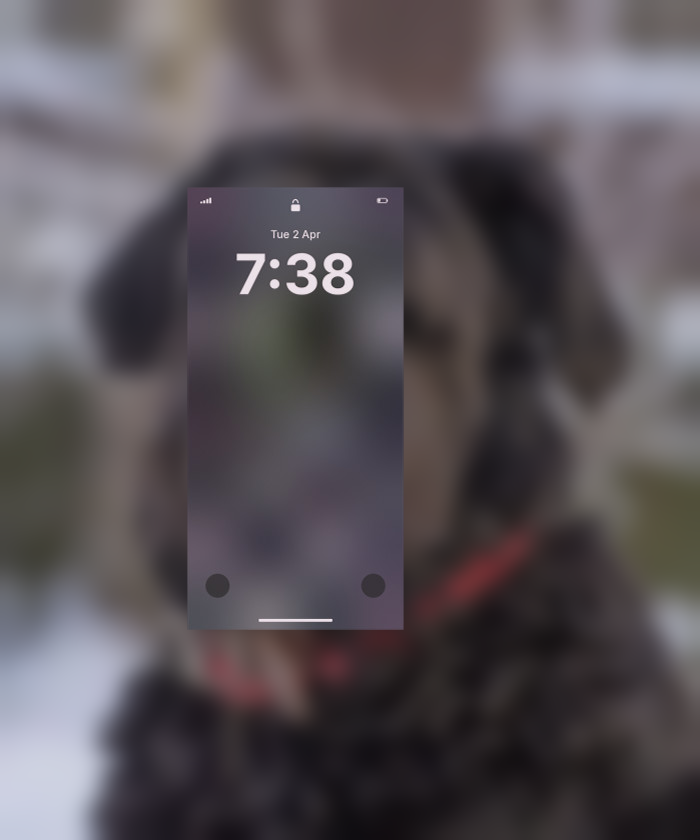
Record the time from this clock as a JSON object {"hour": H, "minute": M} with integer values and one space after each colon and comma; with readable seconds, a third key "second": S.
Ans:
{"hour": 7, "minute": 38}
